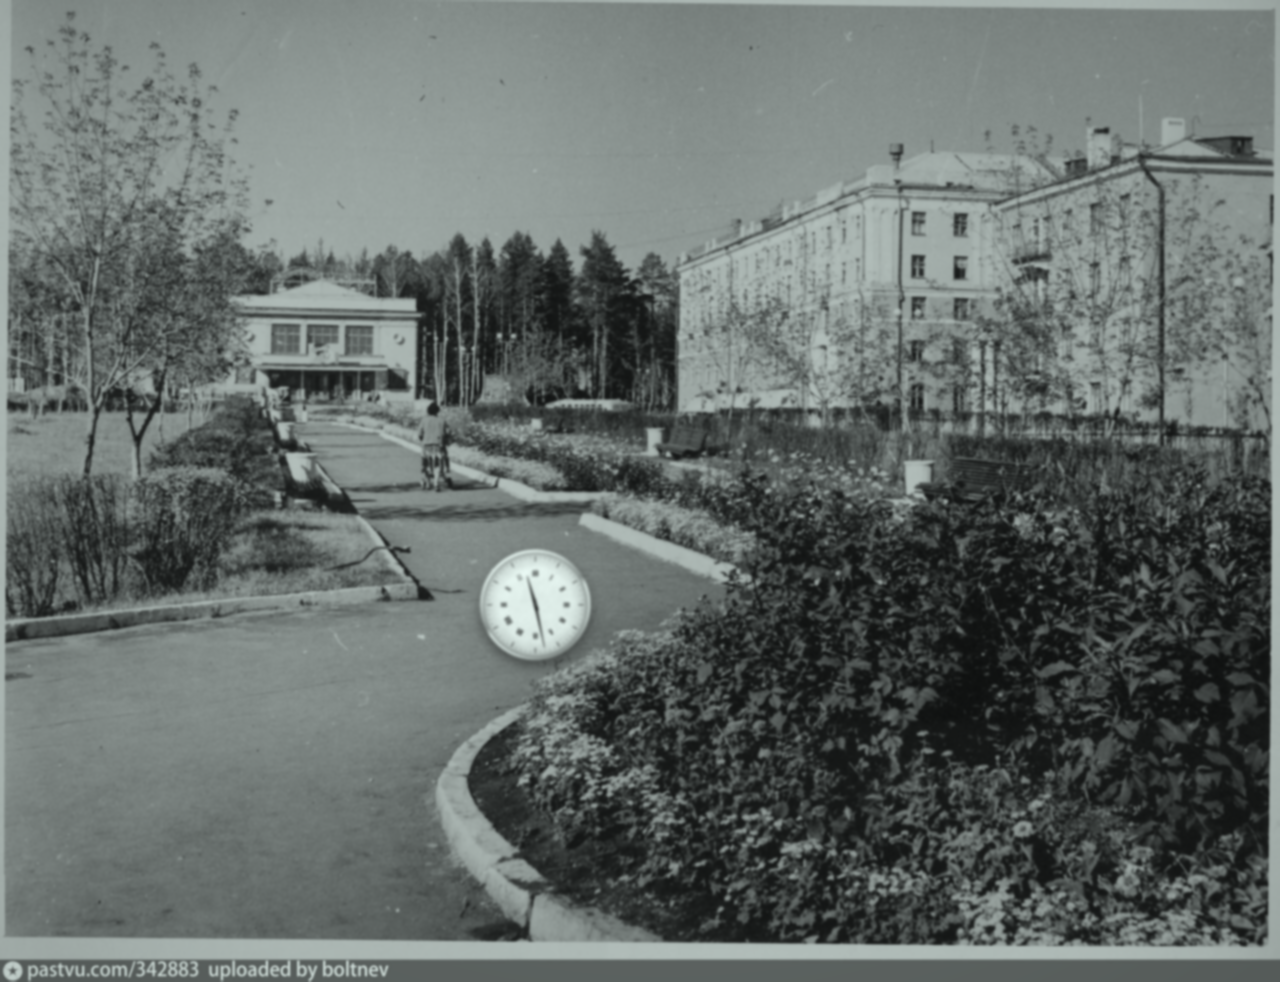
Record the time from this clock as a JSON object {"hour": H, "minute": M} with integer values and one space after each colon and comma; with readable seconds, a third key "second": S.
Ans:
{"hour": 11, "minute": 28}
